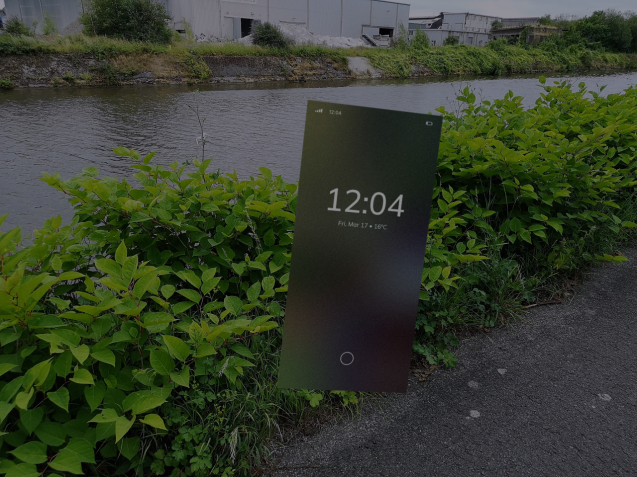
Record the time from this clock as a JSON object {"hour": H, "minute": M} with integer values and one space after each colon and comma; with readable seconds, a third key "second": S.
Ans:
{"hour": 12, "minute": 4}
